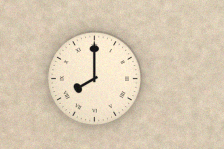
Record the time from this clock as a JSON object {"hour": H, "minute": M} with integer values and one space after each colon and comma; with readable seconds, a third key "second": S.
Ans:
{"hour": 8, "minute": 0}
